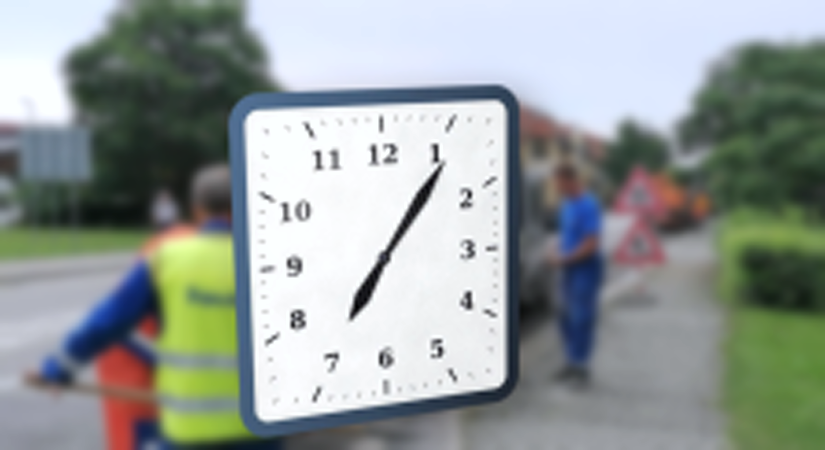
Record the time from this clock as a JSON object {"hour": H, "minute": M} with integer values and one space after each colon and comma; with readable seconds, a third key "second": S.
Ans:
{"hour": 7, "minute": 6}
